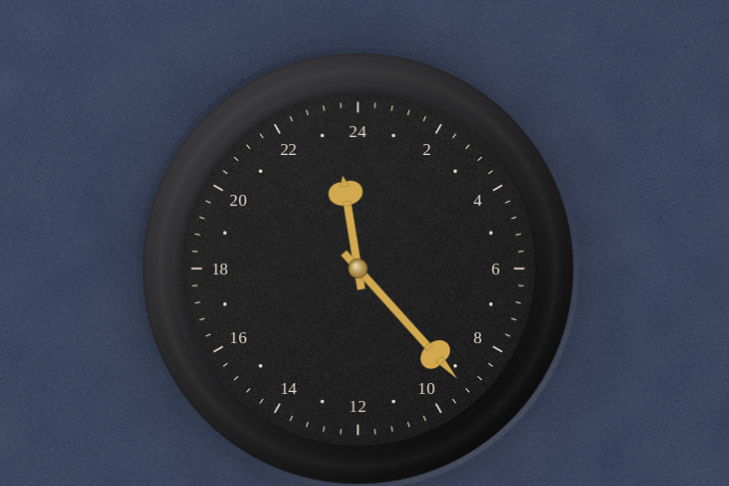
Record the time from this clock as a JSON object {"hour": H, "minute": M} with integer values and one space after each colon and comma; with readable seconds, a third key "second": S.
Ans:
{"hour": 23, "minute": 23}
